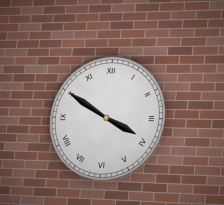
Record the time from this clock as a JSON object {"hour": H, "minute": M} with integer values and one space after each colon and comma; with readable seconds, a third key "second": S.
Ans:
{"hour": 3, "minute": 50}
